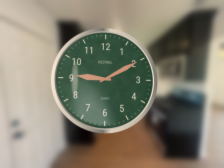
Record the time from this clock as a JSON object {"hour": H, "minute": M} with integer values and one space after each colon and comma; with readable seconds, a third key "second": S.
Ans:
{"hour": 9, "minute": 10}
